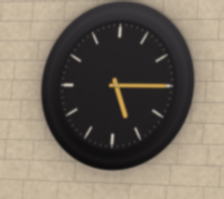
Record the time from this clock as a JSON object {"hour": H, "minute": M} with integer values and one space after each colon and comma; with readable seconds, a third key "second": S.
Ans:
{"hour": 5, "minute": 15}
